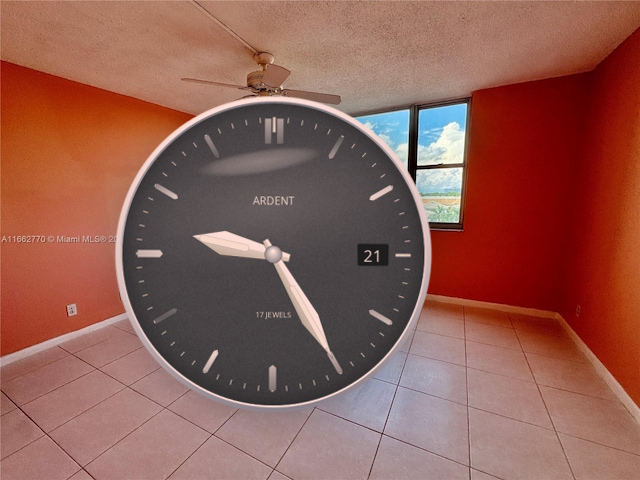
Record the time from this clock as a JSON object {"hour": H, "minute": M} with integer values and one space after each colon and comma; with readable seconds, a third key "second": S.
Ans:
{"hour": 9, "minute": 25}
